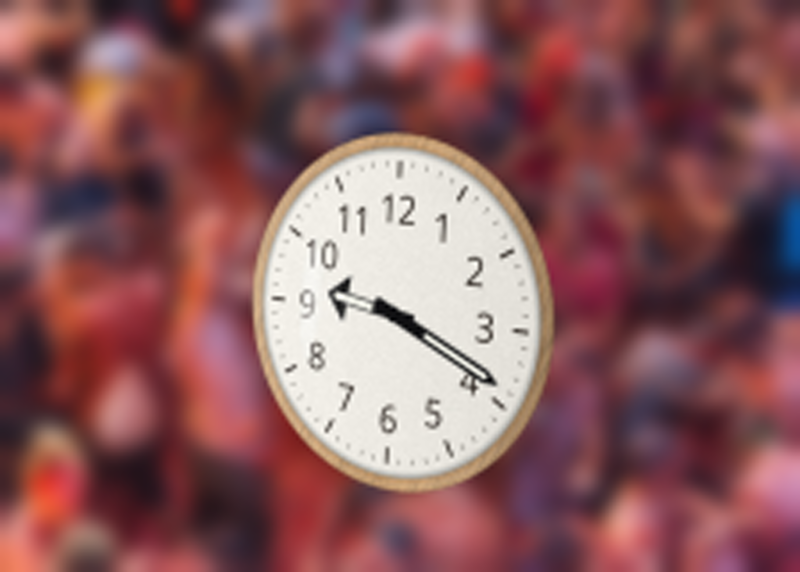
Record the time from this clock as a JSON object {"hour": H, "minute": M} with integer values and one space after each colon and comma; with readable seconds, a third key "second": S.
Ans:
{"hour": 9, "minute": 19}
